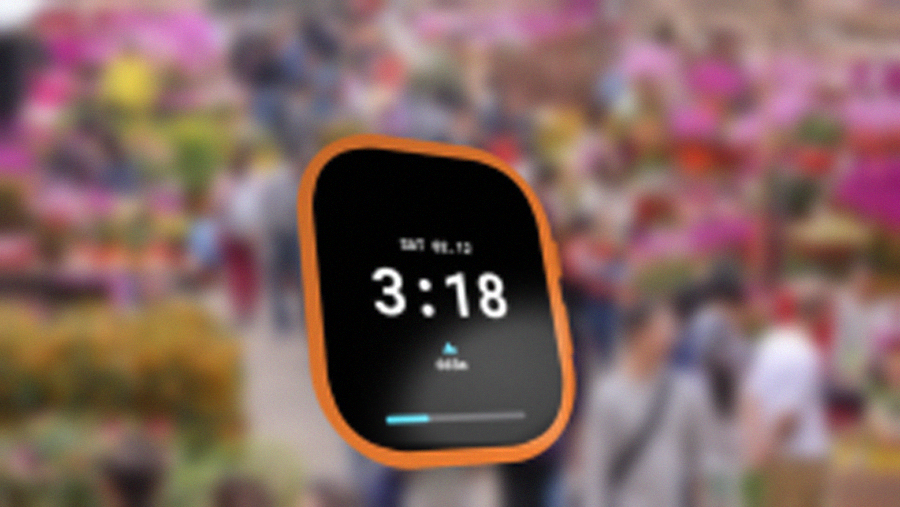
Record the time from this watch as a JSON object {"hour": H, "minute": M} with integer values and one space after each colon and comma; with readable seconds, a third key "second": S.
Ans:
{"hour": 3, "minute": 18}
